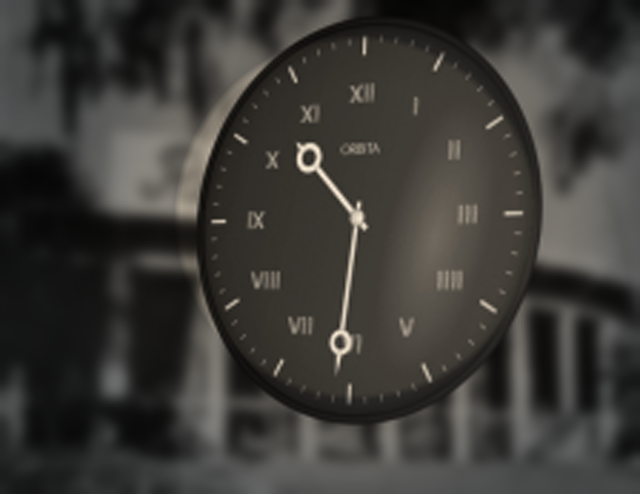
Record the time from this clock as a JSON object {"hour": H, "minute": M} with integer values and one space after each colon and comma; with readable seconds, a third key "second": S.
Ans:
{"hour": 10, "minute": 31}
